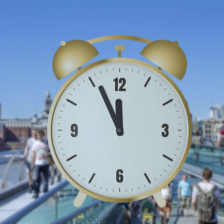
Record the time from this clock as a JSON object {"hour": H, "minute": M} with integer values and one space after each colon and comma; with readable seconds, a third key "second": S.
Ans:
{"hour": 11, "minute": 56}
